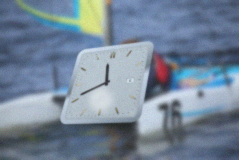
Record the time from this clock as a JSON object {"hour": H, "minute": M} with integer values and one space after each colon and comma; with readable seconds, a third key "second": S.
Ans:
{"hour": 11, "minute": 41}
